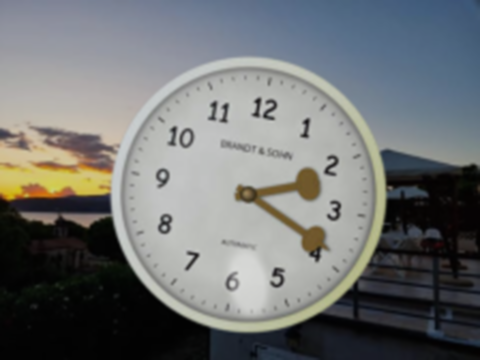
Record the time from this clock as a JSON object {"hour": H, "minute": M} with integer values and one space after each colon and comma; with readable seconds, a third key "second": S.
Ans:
{"hour": 2, "minute": 19}
